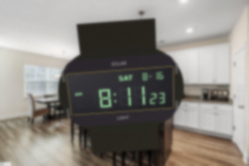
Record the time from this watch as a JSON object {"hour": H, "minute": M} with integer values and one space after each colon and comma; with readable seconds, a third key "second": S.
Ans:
{"hour": 8, "minute": 11}
